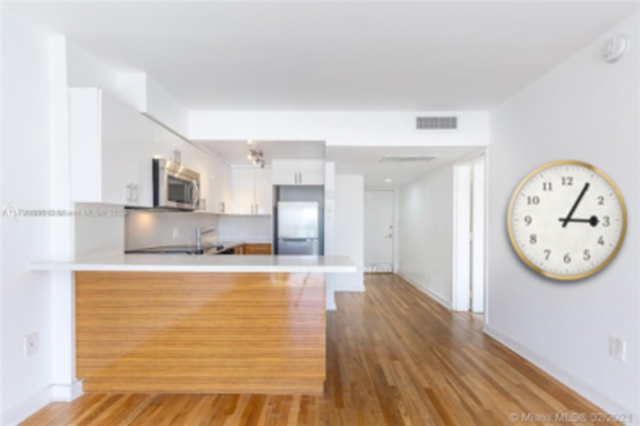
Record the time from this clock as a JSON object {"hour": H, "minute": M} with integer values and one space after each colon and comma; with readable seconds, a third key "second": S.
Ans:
{"hour": 3, "minute": 5}
